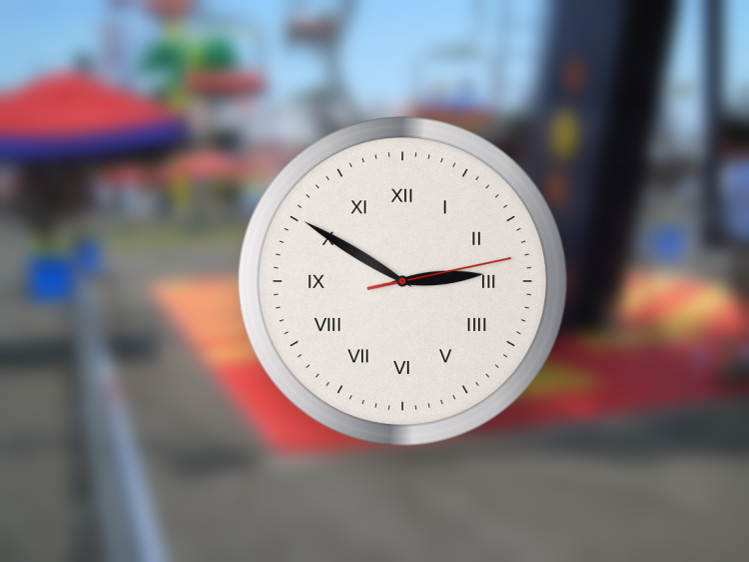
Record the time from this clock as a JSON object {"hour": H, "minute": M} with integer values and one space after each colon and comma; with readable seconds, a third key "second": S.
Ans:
{"hour": 2, "minute": 50, "second": 13}
